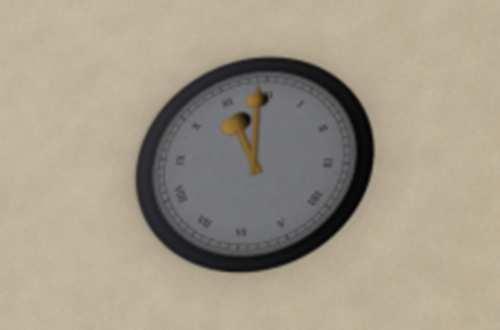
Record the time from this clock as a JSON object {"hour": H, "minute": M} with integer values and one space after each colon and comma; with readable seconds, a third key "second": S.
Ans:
{"hour": 10, "minute": 59}
